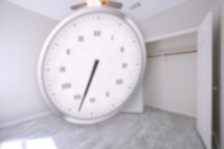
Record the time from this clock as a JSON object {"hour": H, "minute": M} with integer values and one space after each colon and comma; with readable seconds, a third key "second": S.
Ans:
{"hour": 6, "minute": 33}
